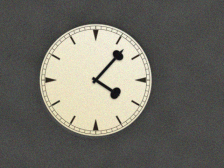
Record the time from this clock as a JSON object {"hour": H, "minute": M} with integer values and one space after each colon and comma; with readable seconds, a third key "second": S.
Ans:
{"hour": 4, "minute": 7}
